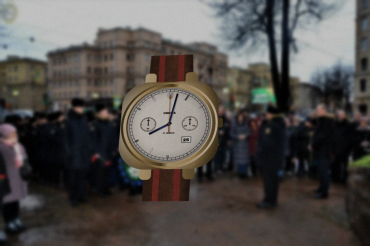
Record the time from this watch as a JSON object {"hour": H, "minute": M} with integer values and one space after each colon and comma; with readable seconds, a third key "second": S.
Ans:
{"hour": 8, "minute": 2}
